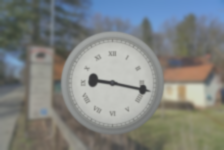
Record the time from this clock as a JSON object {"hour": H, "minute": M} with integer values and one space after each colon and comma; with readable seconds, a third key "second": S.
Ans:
{"hour": 9, "minute": 17}
